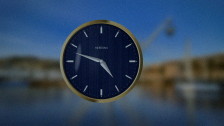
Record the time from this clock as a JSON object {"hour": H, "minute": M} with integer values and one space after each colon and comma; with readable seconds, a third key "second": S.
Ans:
{"hour": 4, "minute": 48}
